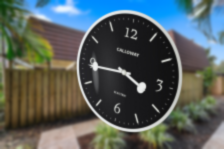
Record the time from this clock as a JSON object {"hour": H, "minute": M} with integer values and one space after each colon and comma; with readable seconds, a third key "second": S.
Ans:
{"hour": 3, "minute": 44}
